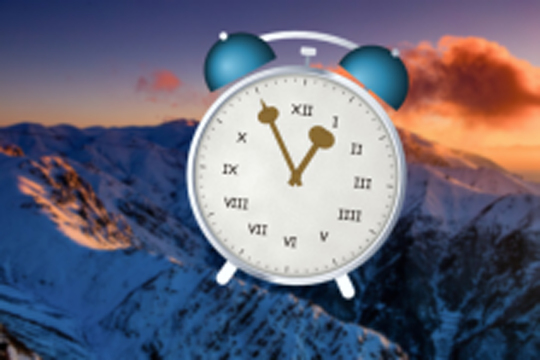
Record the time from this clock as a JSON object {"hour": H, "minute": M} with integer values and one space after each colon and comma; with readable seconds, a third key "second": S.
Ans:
{"hour": 12, "minute": 55}
